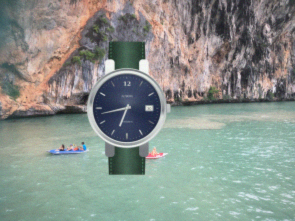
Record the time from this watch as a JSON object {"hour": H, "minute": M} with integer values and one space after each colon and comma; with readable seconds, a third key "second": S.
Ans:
{"hour": 6, "minute": 43}
